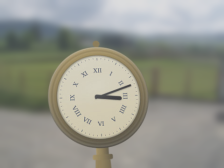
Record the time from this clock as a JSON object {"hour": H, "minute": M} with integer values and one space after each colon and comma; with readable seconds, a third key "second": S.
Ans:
{"hour": 3, "minute": 12}
